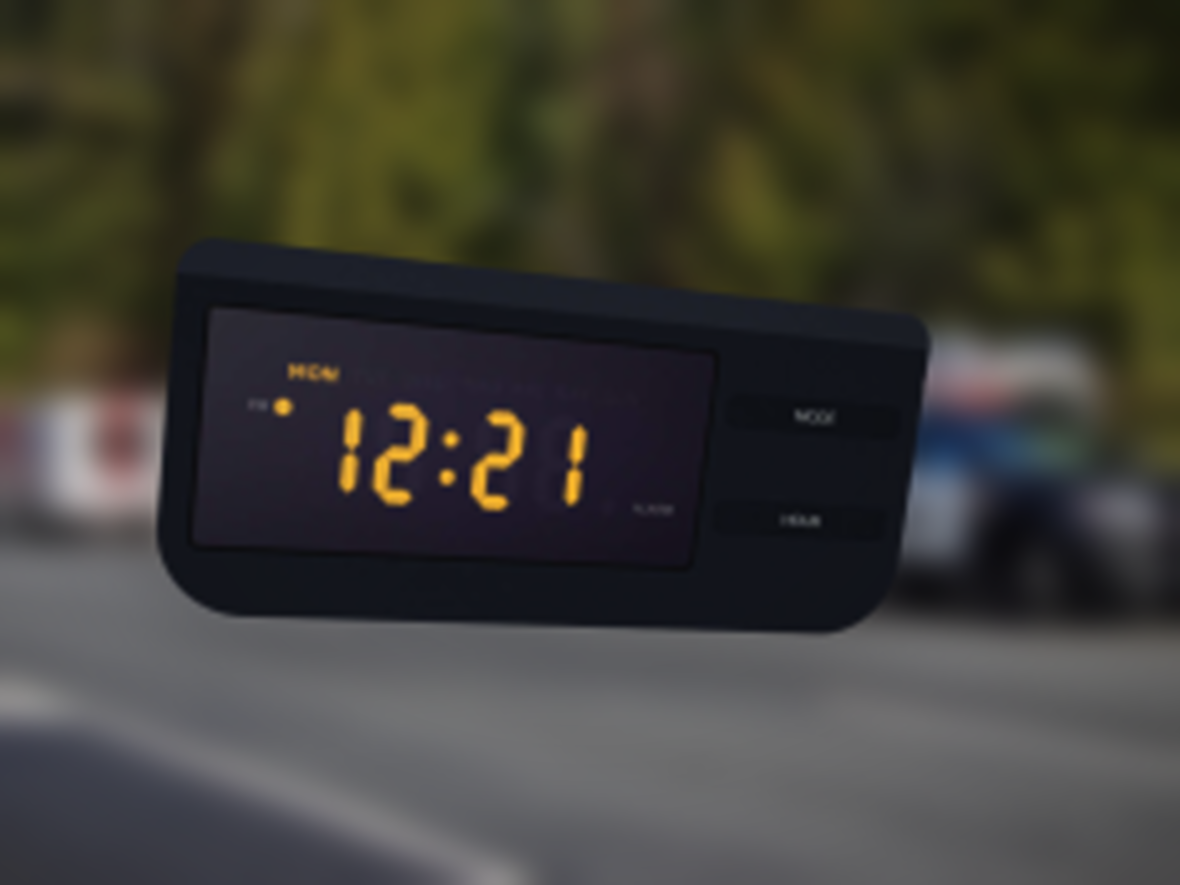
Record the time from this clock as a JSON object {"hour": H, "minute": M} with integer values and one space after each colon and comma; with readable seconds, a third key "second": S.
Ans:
{"hour": 12, "minute": 21}
